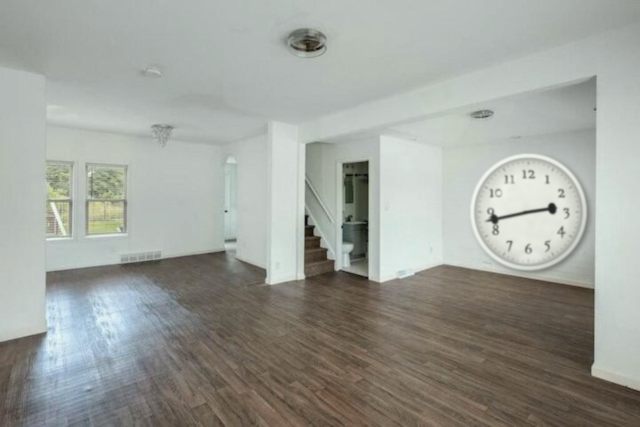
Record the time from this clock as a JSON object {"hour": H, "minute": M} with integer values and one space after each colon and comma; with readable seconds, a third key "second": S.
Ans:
{"hour": 2, "minute": 43}
